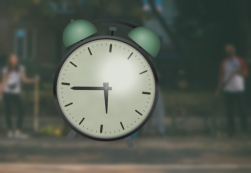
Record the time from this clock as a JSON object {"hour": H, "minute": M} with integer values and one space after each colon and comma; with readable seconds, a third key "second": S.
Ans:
{"hour": 5, "minute": 44}
